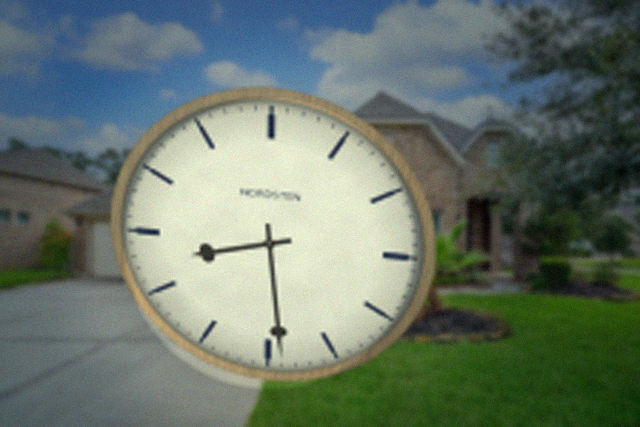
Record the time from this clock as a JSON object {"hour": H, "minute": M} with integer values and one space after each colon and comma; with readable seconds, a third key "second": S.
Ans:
{"hour": 8, "minute": 29}
